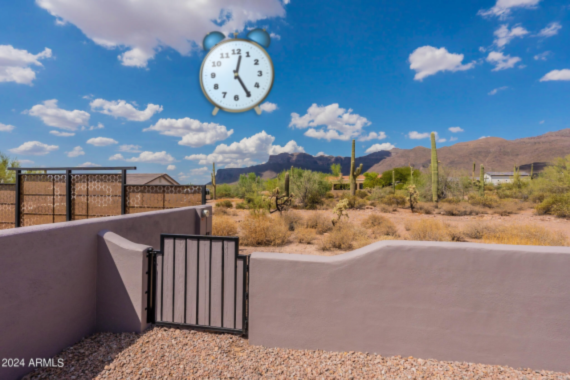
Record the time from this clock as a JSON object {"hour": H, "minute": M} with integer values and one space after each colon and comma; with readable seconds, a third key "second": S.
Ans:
{"hour": 12, "minute": 25}
